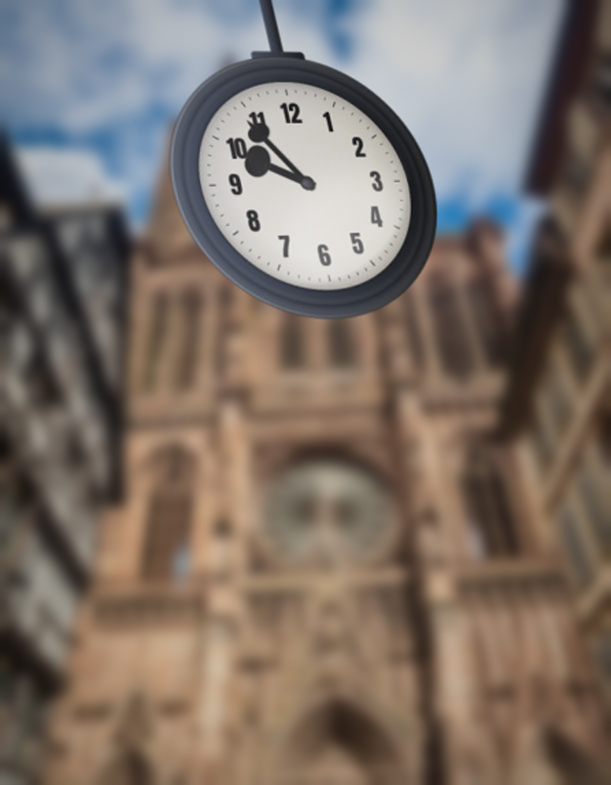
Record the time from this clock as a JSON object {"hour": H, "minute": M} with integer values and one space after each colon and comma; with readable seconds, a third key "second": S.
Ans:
{"hour": 9, "minute": 54}
